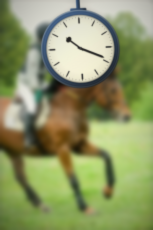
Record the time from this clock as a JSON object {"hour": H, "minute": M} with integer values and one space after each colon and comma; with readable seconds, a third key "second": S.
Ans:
{"hour": 10, "minute": 19}
